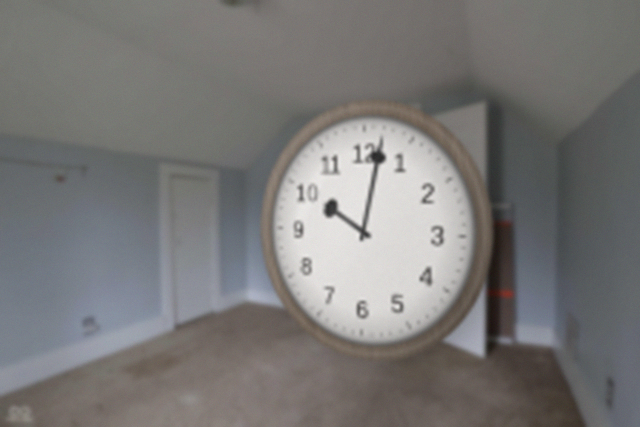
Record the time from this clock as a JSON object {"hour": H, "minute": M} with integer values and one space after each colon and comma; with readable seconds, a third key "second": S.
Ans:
{"hour": 10, "minute": 2}
